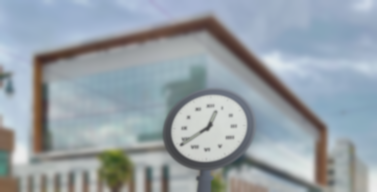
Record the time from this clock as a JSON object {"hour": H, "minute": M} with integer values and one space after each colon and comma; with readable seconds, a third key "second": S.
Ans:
{"hour": 12, "minute": 39}
